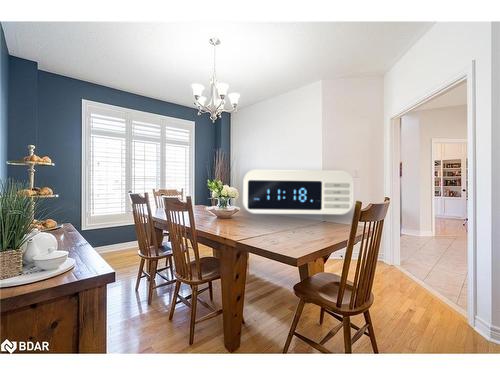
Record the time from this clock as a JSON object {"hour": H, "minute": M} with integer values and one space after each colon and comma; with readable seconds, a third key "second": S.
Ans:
{"hour": 11, "minute": 18}
